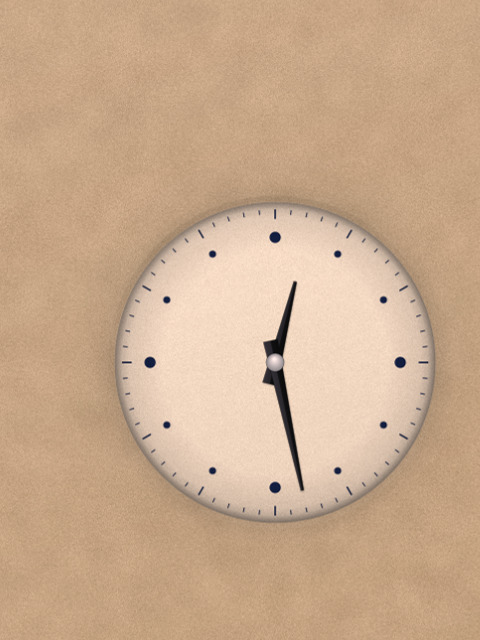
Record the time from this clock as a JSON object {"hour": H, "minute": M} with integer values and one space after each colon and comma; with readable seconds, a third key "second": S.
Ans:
{"hour": 12, "minute": 28}
